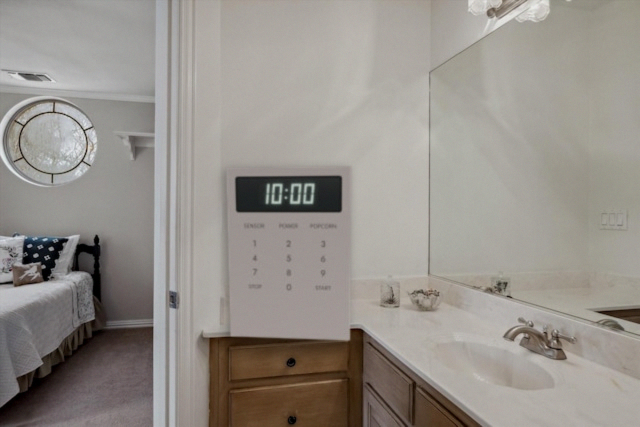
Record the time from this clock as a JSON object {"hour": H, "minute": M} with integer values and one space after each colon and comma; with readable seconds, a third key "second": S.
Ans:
{"hour": 10, "minute": 0}
